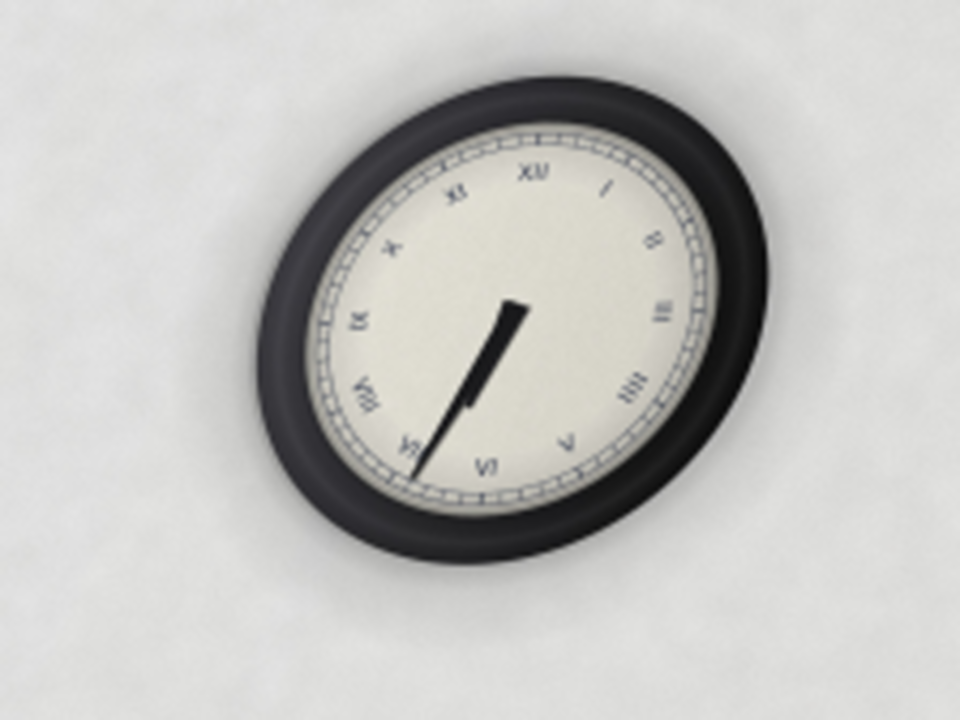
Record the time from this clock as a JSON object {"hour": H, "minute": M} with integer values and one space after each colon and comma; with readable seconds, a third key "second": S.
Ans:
{"hour": 6, "minute": 34}
